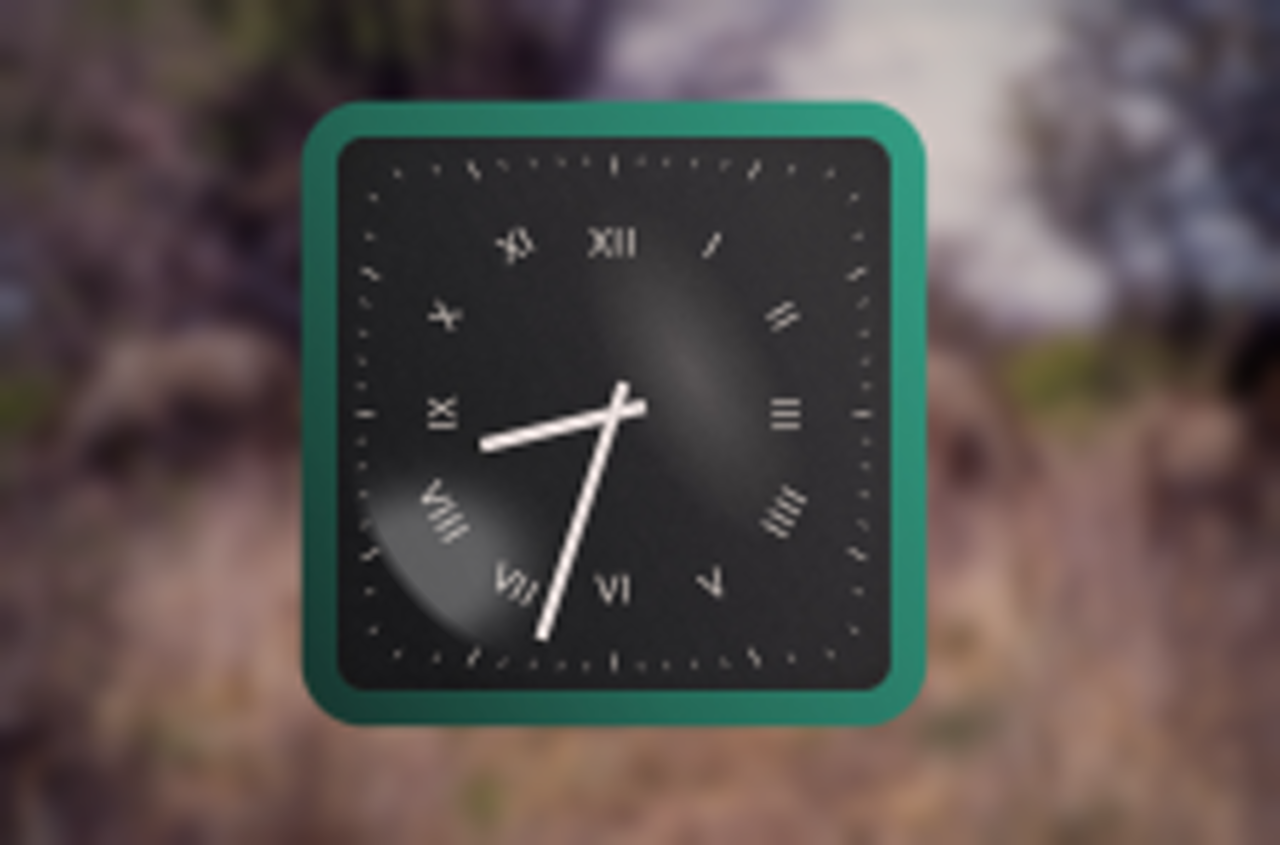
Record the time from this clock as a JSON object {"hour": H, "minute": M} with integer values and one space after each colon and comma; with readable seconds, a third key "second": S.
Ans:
{"hour": 8, "minute": 33}
